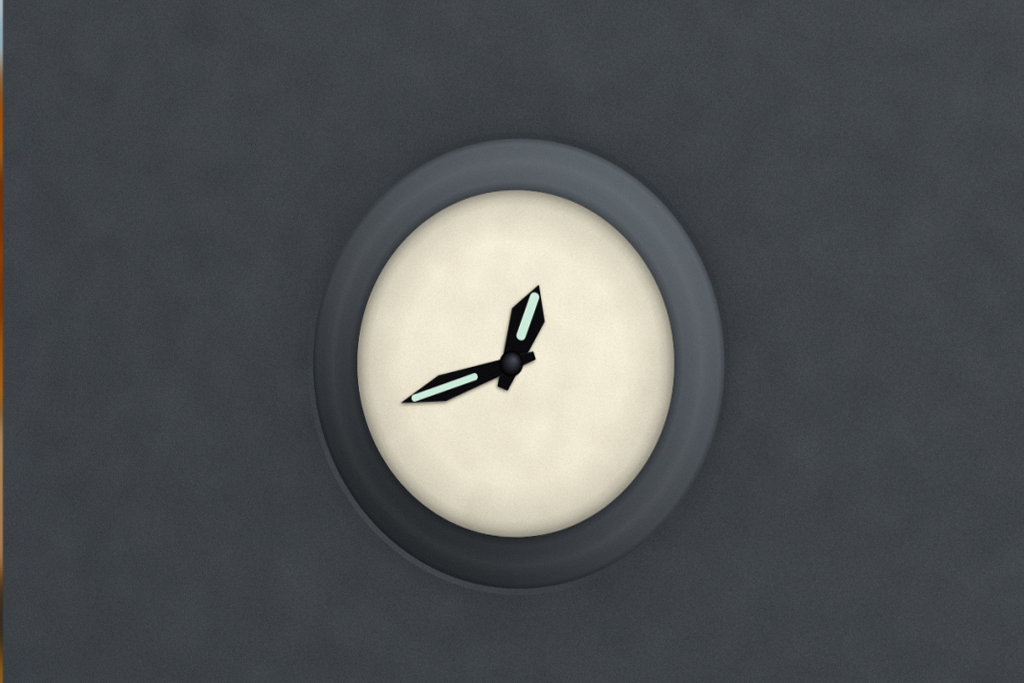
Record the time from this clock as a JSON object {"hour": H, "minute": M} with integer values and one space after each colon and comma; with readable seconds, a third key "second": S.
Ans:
{"hour": 12, "minute": 42}
